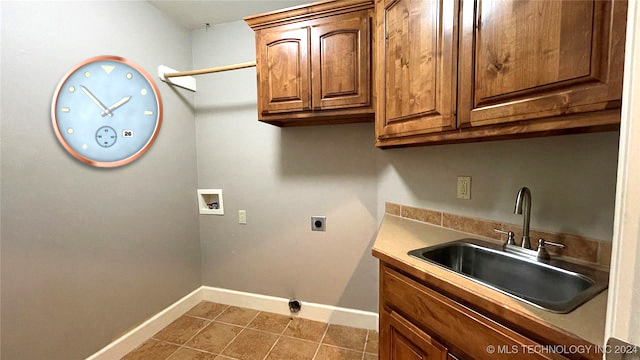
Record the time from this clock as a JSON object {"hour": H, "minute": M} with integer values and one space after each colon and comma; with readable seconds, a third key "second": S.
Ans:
{"hour": 1, "minute": 52}
